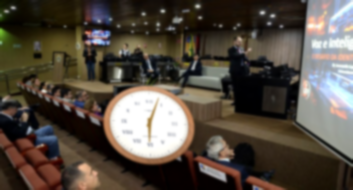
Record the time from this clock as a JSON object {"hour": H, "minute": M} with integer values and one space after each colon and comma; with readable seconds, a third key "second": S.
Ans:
{"hour": 6, "minute": 3}
